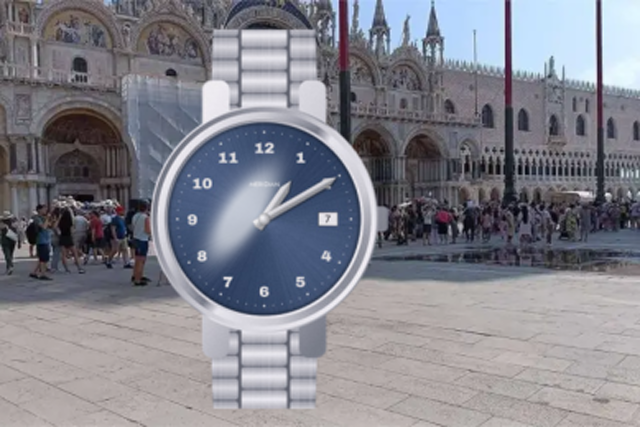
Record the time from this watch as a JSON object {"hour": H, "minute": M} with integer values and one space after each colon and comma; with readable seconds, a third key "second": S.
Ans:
{"hour": 1, "minute": 10}
